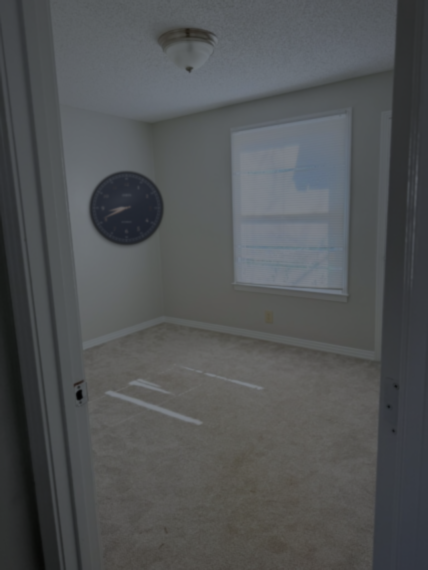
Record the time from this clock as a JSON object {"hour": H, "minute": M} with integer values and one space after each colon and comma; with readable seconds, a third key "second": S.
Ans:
{"hour": 8, "minute": 41}
